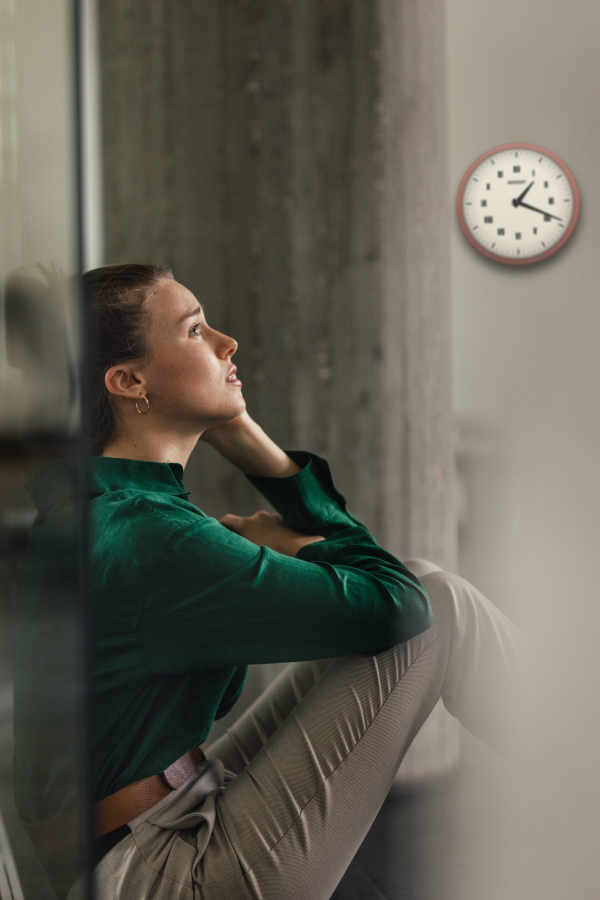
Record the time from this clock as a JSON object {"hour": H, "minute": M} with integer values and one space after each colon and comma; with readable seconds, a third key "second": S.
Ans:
{"hour": 1, "minute": 19}
